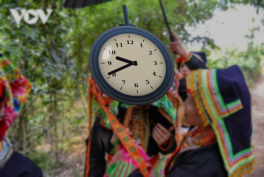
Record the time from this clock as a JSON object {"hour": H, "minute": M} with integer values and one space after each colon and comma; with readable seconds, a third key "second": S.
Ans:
{"hour": 9, "minute": 41}
